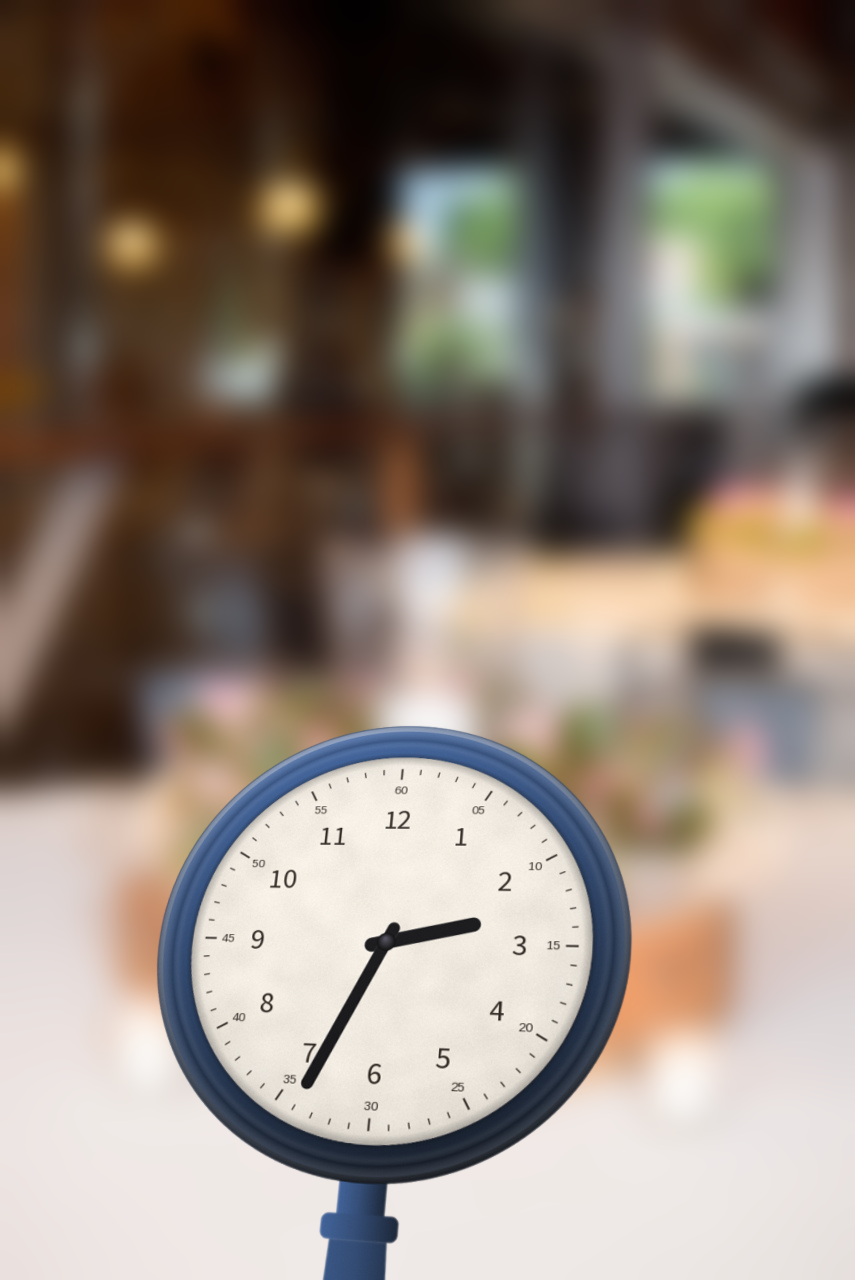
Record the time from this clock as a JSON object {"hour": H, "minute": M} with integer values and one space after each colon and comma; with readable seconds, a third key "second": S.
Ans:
{"hour": 2, "minute": 34}
